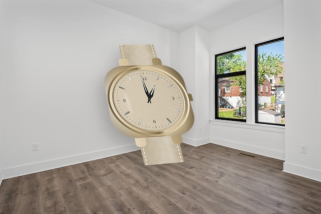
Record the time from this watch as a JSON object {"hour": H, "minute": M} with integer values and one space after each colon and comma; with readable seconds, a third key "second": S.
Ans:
{"hour": 12, "minute": 59}
